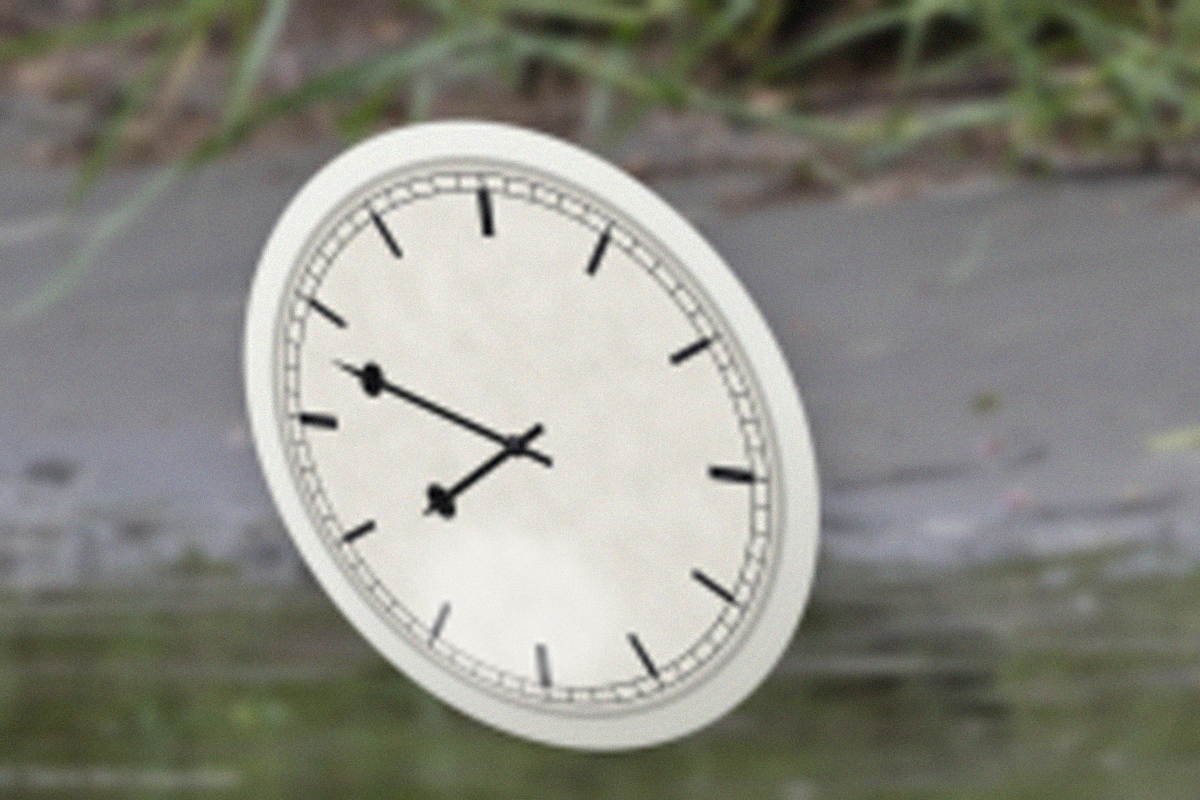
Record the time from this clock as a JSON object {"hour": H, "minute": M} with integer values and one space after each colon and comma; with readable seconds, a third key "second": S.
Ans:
{"hour": 7, "minute": 48}
